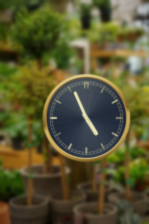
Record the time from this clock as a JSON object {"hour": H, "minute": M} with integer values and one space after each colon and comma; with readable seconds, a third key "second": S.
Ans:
{"hour": 4, "minute": 56}
